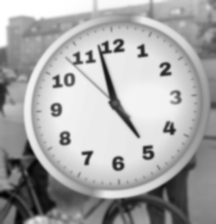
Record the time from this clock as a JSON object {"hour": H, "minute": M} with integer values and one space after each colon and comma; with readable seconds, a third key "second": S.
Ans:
{"hour": 4, "minute": 57, "second": 53}
